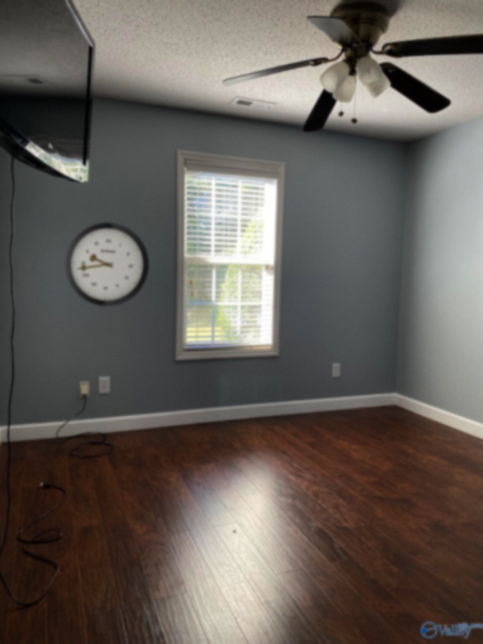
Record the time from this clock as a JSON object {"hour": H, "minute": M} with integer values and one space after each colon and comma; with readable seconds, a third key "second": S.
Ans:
{"hour": 9, "minute": 43}
